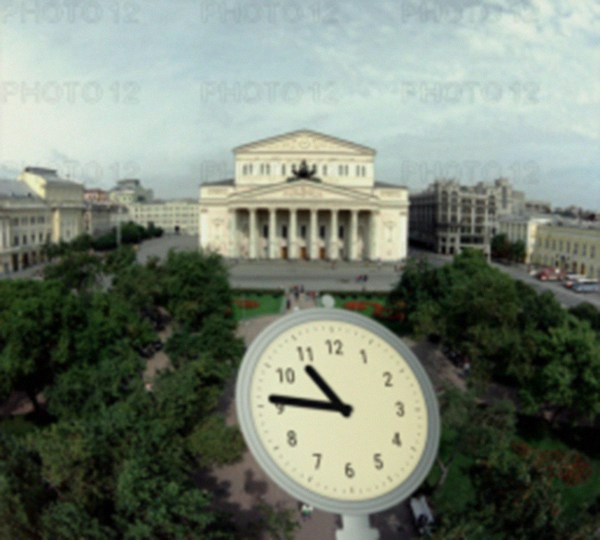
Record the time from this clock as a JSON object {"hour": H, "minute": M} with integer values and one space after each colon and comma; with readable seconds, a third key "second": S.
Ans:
{"hour": 10, "minute": 46}
